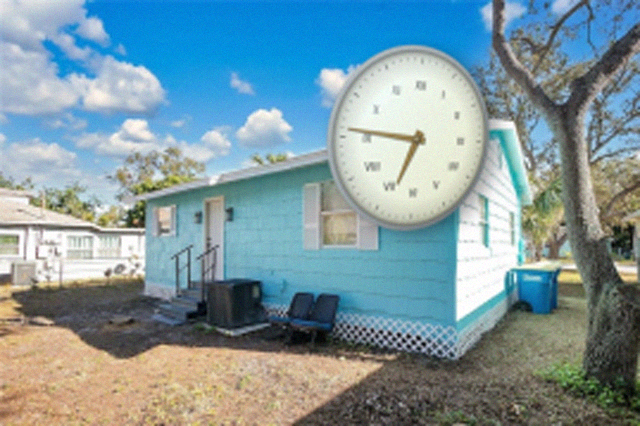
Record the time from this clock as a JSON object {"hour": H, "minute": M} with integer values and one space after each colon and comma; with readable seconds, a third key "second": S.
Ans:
{"hour": 6, "minute": 46}
